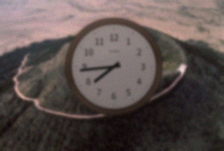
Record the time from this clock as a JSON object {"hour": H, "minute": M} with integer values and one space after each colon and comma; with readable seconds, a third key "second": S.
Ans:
{"hour": 7, "minute": 44}
